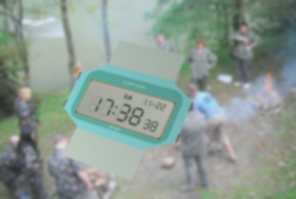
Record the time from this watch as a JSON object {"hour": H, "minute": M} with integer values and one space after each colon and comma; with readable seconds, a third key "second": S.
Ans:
{"hour": 17, "minute": 38}
